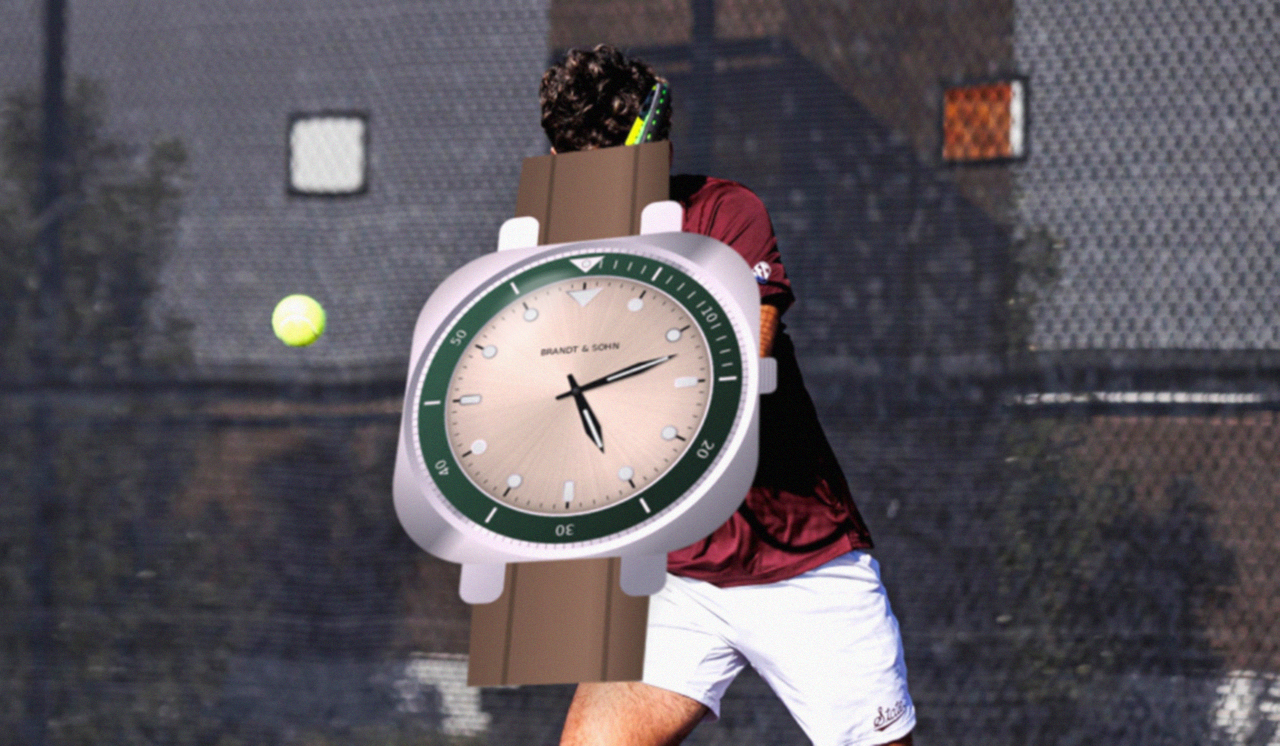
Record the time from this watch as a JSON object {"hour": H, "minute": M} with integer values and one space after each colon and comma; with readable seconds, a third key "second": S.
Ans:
{"hour": 5, "minute": 12}
